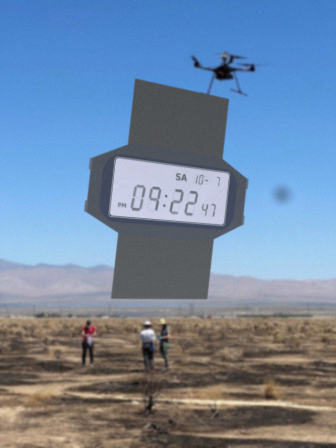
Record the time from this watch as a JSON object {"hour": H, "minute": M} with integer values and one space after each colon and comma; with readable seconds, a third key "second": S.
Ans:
{"hour": 9, "minute": 22, "second": 47}
